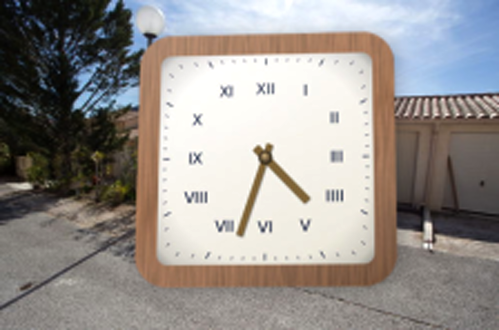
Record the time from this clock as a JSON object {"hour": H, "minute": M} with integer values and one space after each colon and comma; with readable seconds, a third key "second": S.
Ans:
{"hour": 4, "minute": 33}
